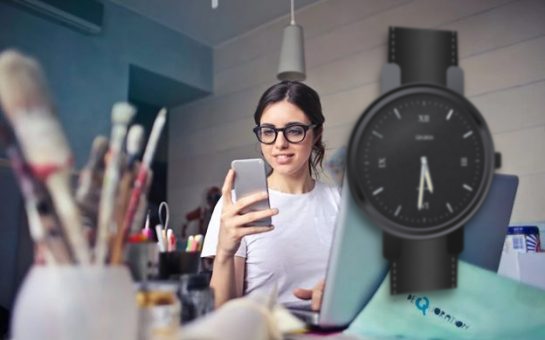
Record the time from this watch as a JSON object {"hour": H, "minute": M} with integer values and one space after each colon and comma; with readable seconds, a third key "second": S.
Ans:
{"hour": 5, "minute": 31}
